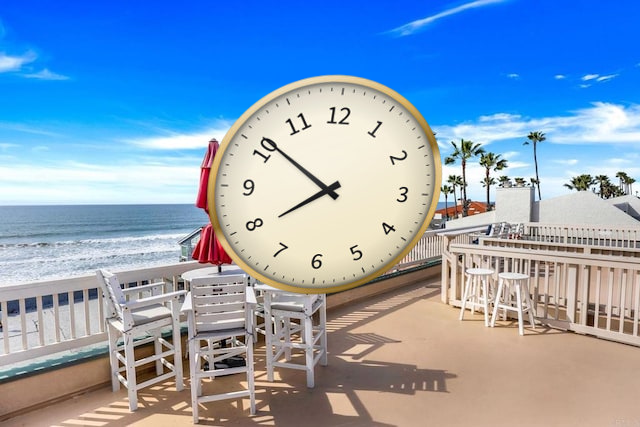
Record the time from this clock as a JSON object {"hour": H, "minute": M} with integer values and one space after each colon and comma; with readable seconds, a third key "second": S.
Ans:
{"hour": 7, "minute": 51}
